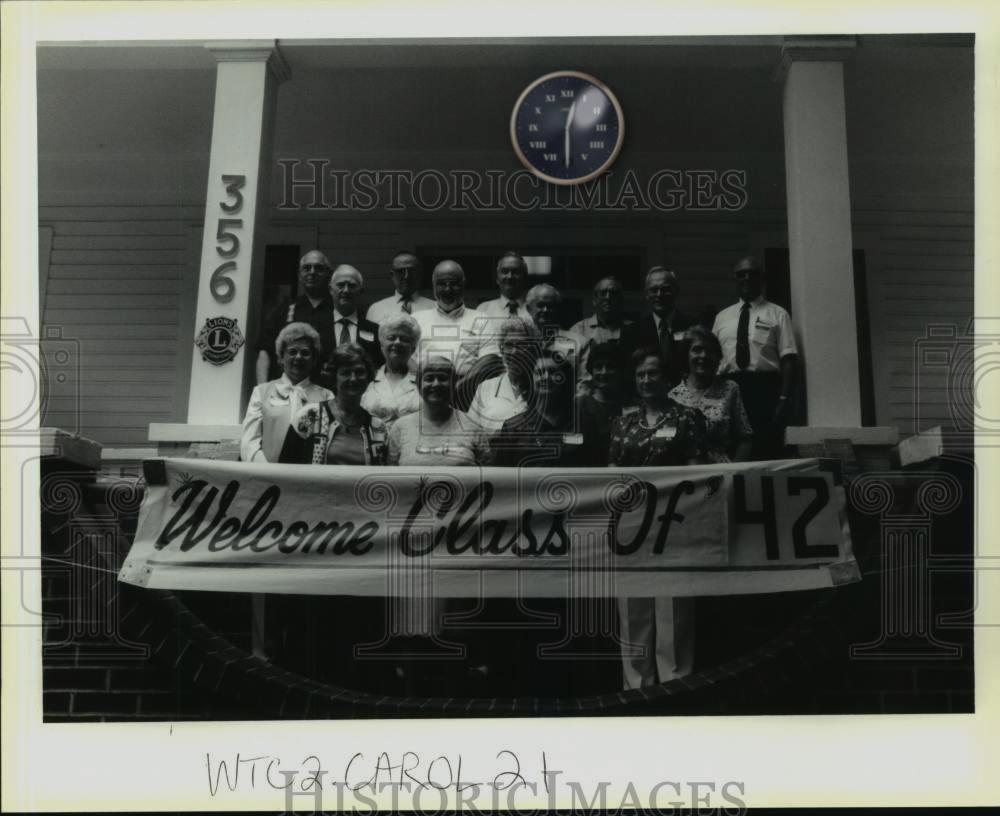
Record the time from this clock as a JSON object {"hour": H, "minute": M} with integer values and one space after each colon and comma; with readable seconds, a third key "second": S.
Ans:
{"hour": 12, "minute": 30}
